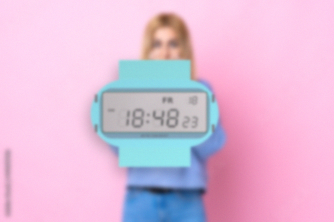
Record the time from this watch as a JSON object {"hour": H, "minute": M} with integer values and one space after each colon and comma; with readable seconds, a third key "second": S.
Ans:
{"hour": 18, "minute": 48}
